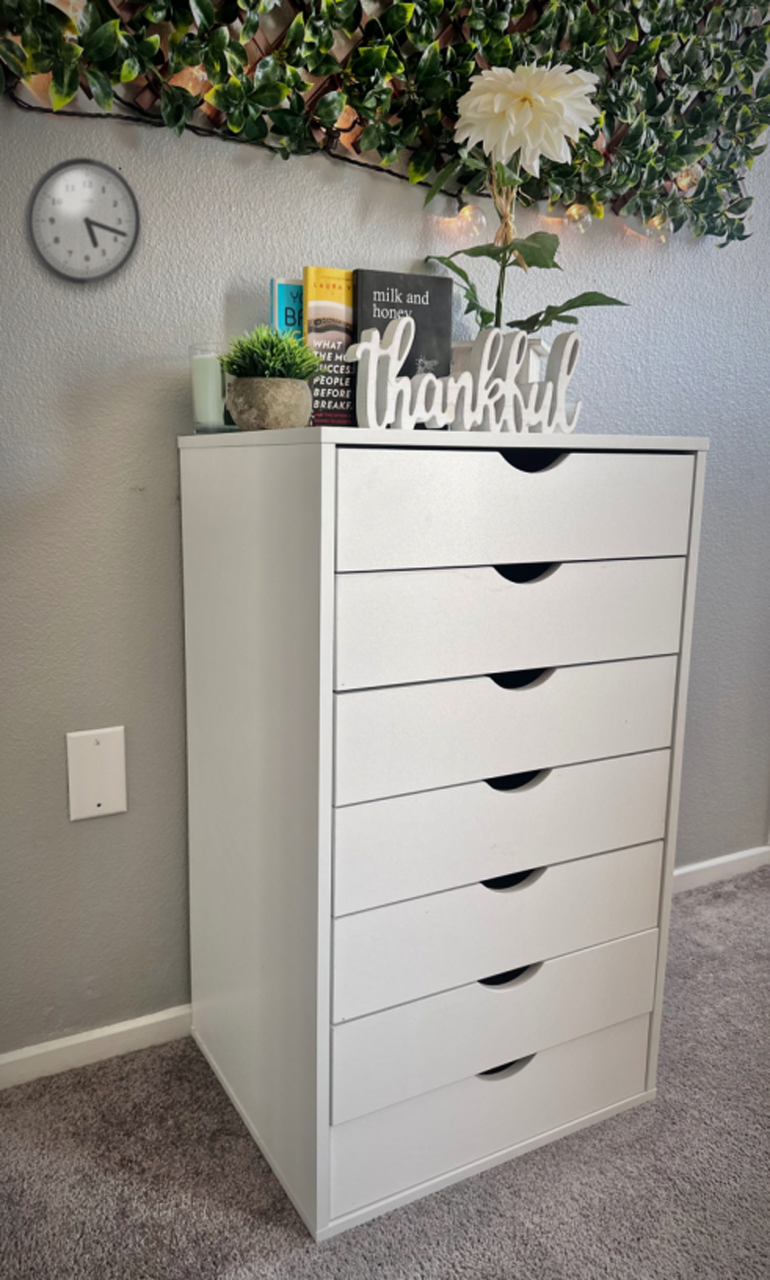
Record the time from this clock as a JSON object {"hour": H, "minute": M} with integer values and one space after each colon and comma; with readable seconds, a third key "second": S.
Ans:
{"hour": 5, "minute": 18}
